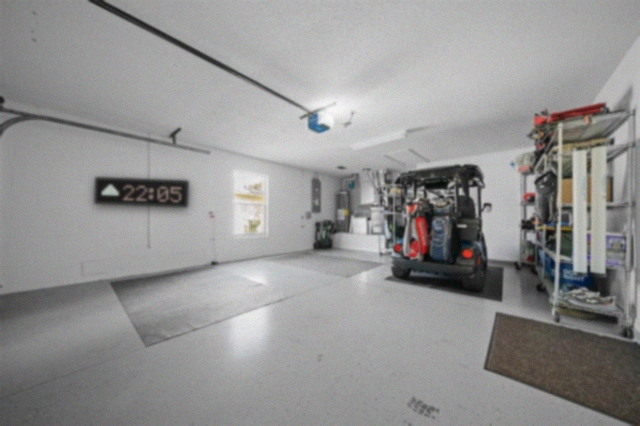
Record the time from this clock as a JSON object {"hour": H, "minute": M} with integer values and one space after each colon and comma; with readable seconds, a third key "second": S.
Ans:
{"hour": 22, "minute": 5}
